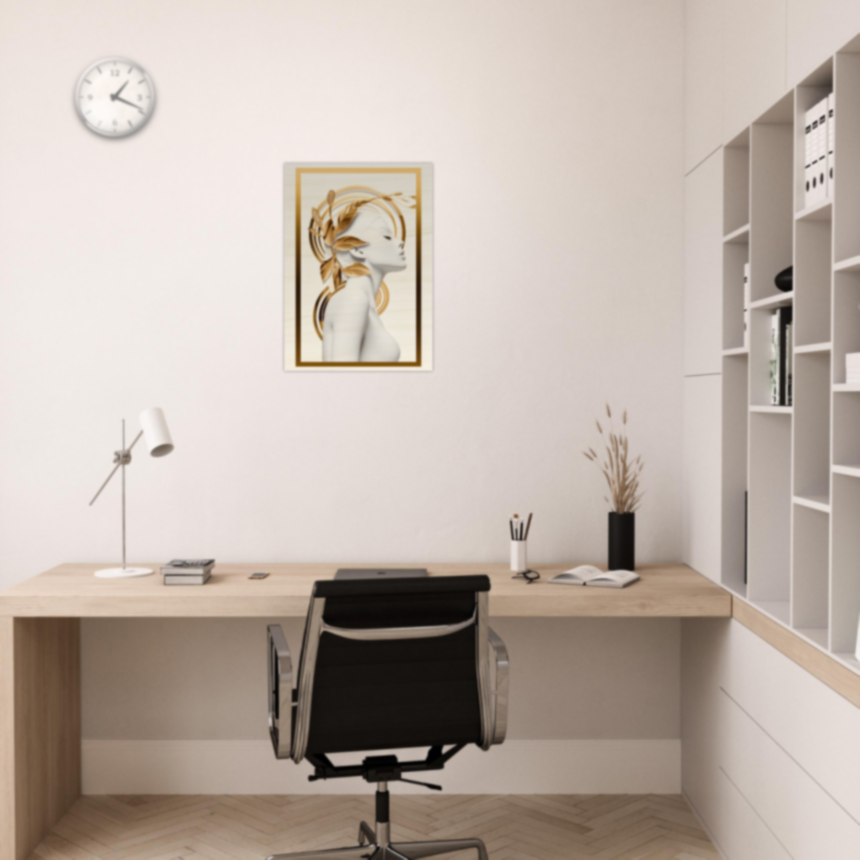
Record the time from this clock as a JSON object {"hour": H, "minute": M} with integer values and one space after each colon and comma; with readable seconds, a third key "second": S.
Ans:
{"hour": 1, "minute": 19}
